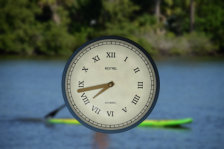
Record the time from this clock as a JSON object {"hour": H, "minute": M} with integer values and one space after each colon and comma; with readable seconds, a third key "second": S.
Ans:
{"hour": 7, "minute": 43}
